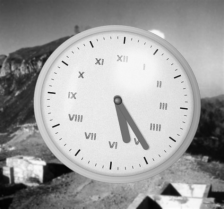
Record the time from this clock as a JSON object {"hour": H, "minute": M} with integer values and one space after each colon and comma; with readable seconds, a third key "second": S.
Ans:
{"hour": 5, "minute": 24}
